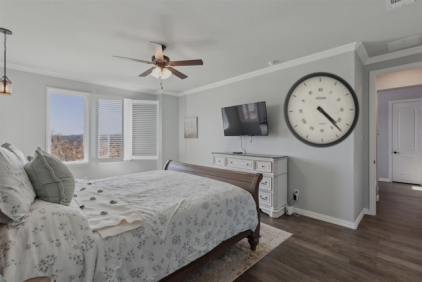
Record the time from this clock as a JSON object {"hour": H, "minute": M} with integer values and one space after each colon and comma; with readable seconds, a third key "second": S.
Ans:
{"hour": 4, "minute": 23}
